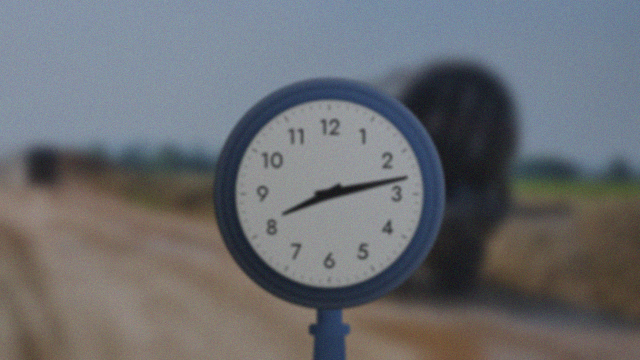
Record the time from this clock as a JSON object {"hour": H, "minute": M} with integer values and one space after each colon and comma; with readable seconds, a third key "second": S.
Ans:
{"hour": 8, "minute": 13}
